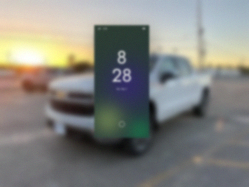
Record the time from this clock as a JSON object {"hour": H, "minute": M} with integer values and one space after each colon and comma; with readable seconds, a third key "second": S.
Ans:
{"hour": 8, "minute": 28}
